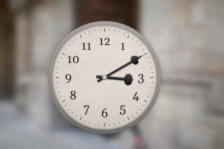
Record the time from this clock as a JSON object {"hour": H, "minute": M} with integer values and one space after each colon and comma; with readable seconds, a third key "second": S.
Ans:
{"hour": 3, "minute": 10}
